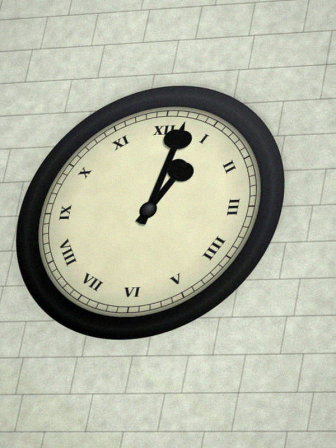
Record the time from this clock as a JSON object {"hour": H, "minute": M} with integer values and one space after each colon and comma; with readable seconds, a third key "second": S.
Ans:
{"hour": 1, "minute": 2}
